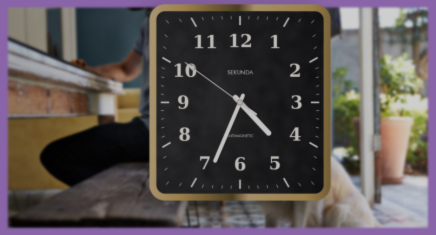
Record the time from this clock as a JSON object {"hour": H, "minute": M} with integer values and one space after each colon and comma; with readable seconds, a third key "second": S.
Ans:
{"hour": 4, "minute": 33, "second": 51}
